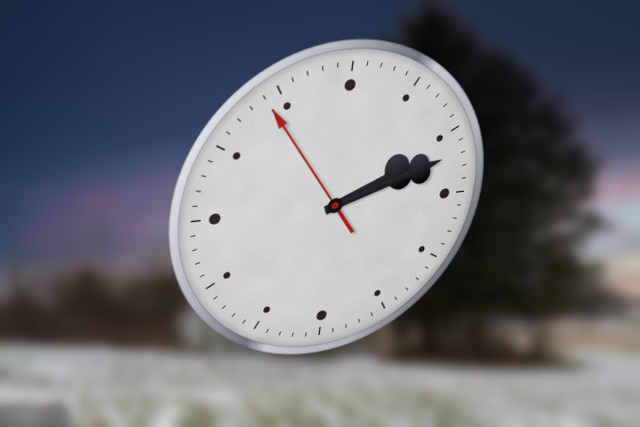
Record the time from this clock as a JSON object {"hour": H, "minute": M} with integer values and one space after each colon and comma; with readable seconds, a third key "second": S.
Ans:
{"hour": 2, "minute": 11, "second": 54}
